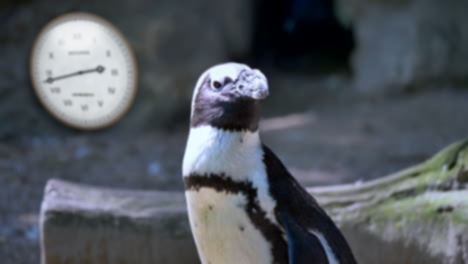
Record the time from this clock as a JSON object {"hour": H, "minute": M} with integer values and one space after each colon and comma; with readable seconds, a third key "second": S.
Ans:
{"hour": 2, "minute": 43}
